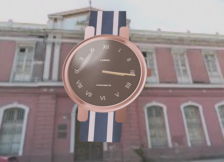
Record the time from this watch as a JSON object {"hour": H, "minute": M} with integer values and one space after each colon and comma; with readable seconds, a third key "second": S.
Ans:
{"hour": 3, "minute": 16}
